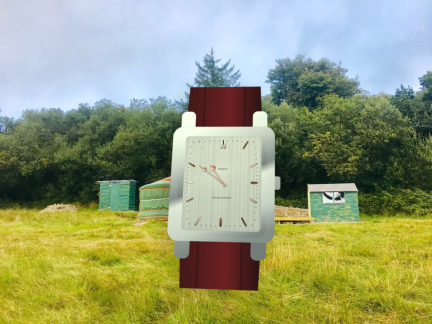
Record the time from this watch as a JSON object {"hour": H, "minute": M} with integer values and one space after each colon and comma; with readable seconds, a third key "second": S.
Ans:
{"hour": 10, "minute": 51}
